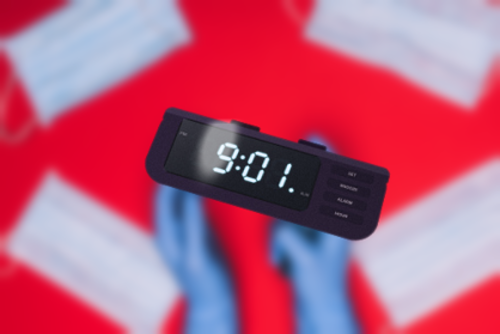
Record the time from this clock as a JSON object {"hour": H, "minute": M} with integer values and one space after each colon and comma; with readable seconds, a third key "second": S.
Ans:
{"hour": 9, "minute": 1}
